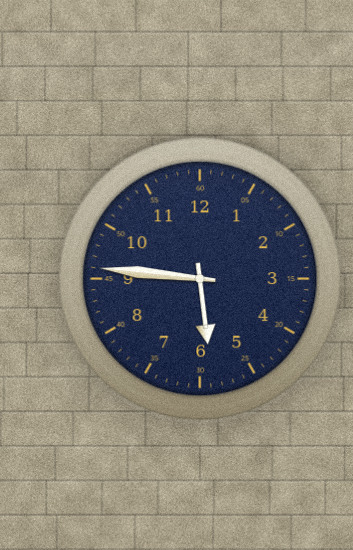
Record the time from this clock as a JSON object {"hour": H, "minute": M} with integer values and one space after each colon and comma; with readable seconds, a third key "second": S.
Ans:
{"hour": 5, "minute": 46}
